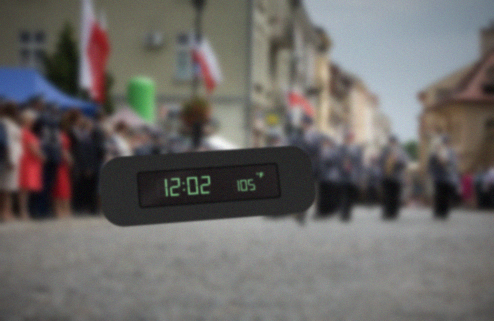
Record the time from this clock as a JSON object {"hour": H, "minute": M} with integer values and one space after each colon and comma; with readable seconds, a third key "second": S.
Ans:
{"hour": 12, "minute": 2}
